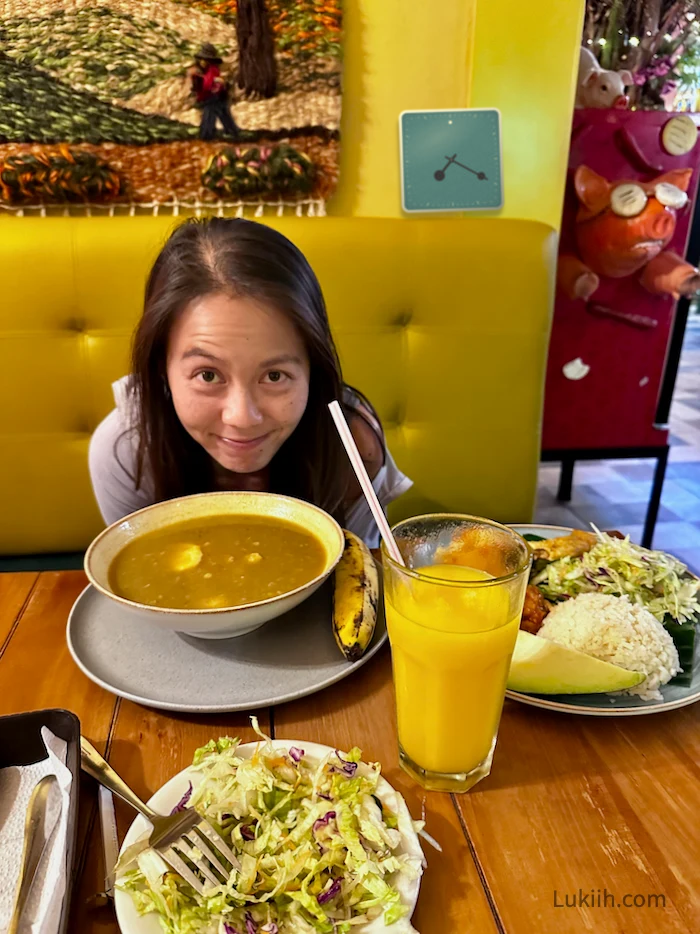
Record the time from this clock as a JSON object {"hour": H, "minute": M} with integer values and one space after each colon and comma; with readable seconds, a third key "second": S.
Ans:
{"hour": 7, "minute": 20}
